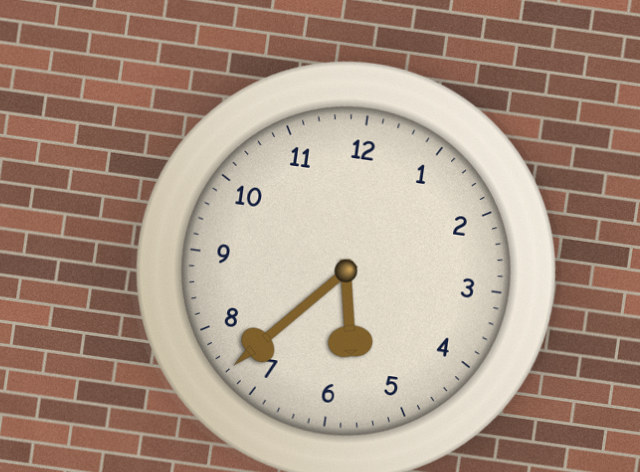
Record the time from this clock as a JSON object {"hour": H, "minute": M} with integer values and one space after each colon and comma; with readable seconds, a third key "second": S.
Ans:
{"hour": 5, "minute": 37}
